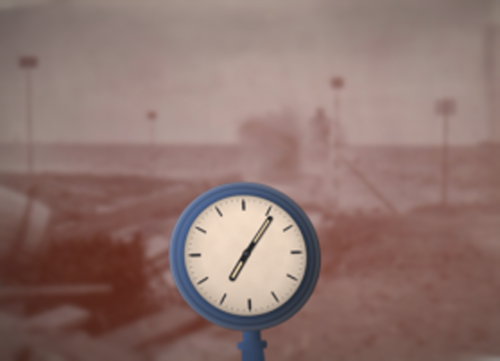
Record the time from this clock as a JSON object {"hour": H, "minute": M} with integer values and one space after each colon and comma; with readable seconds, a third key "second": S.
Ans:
{"hour": 7, "minute": 6}
